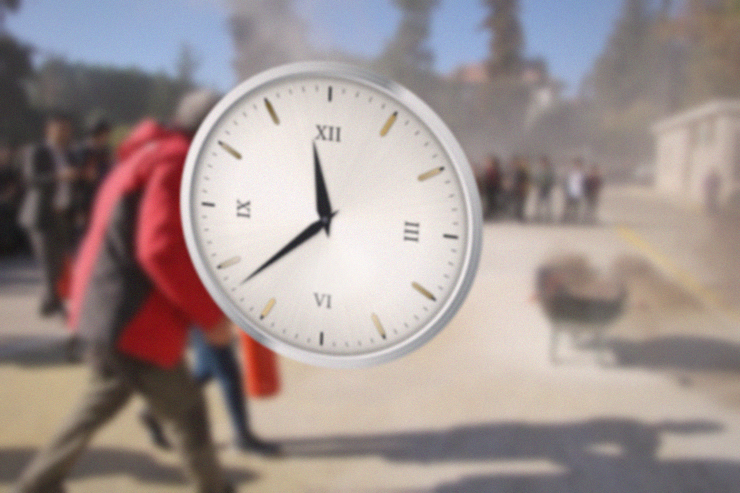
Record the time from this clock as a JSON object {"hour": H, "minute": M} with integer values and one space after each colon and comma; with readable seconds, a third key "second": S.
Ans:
{"hour": 11, "minute": 38}
